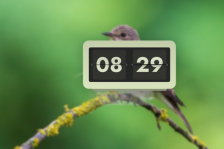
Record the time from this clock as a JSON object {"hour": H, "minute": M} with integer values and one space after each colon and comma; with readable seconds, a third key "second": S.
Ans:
{"hour": 8, "minute": 29}
